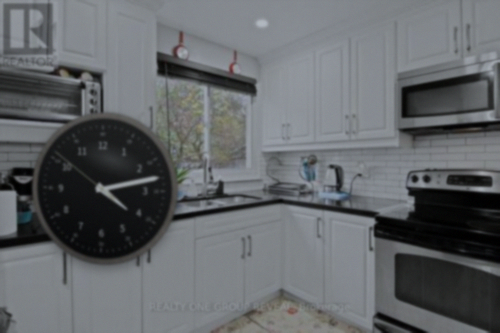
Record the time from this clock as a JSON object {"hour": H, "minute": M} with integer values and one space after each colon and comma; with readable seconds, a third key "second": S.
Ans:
{"hour": 4, "minute": 12, "second": 51}
